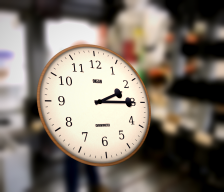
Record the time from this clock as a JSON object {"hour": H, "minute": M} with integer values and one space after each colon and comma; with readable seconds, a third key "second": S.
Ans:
{"hour": 2, "minute": 15}
